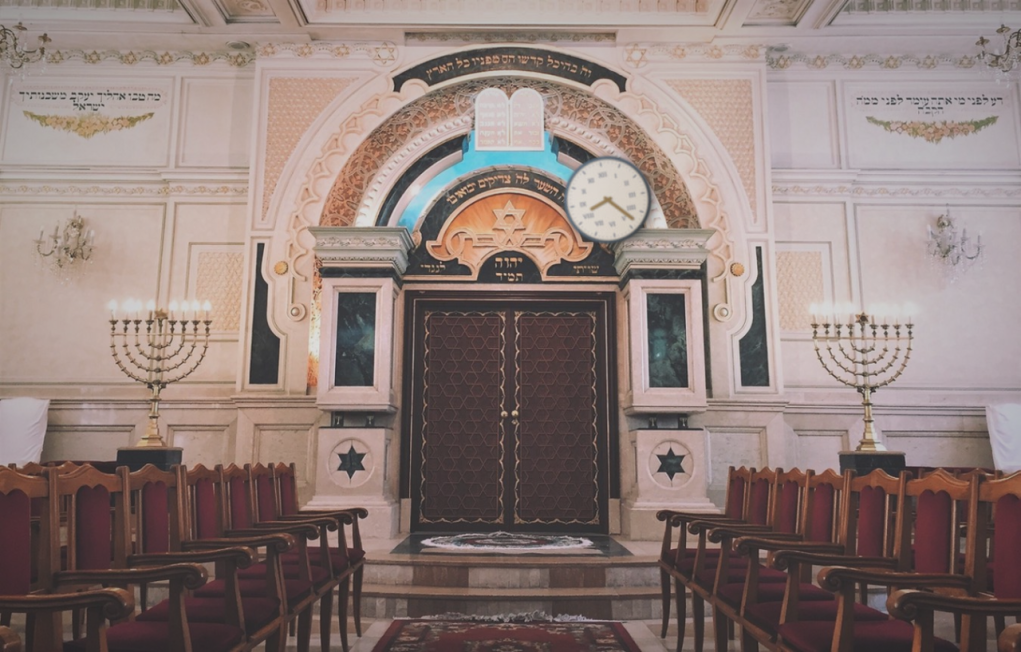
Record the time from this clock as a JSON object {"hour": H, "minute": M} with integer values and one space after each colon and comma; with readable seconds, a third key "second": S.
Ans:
{"hour": 8, "minute": 23}
